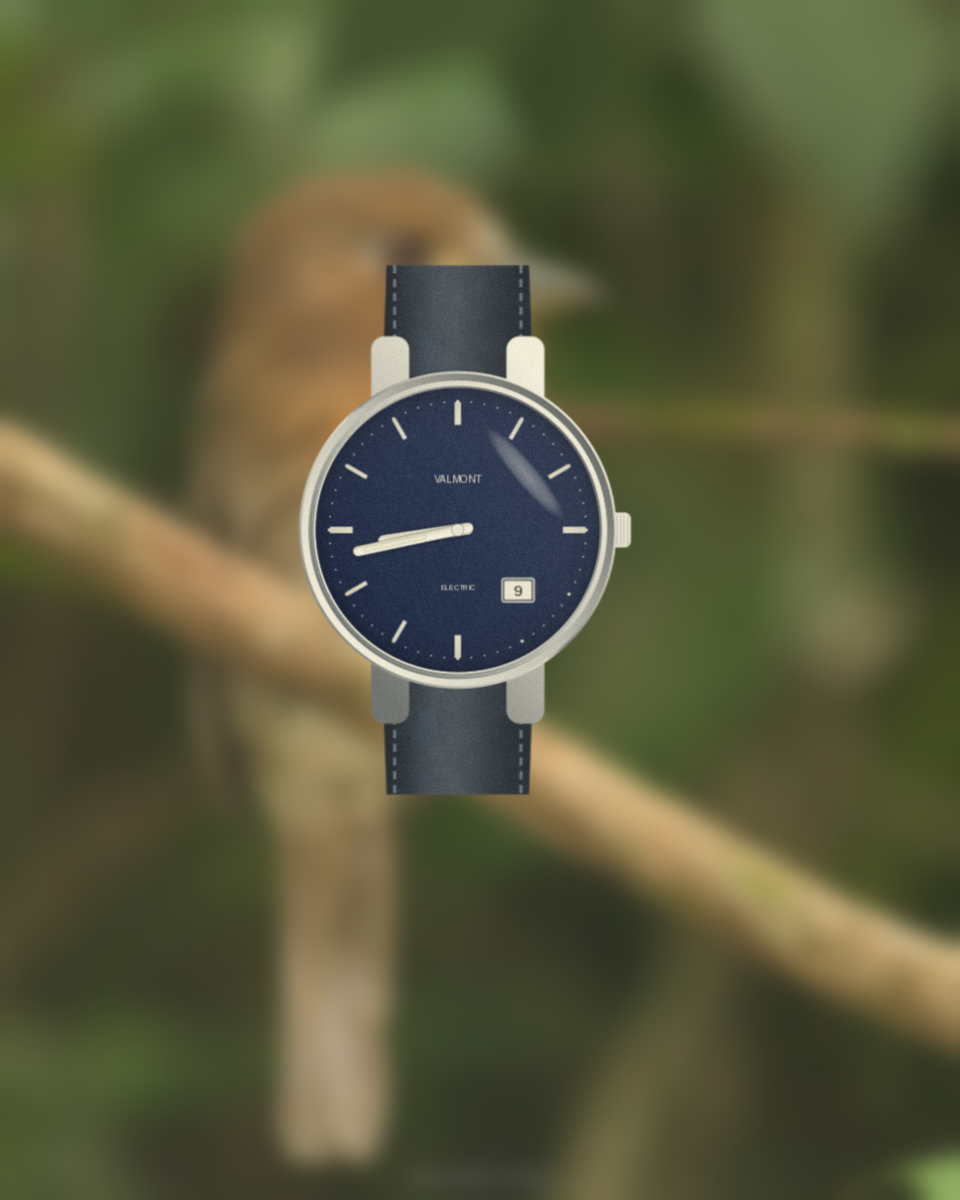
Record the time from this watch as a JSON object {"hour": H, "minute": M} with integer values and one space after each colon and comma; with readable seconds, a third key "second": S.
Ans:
{"hour": 8, "minute": 43}
